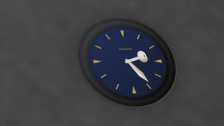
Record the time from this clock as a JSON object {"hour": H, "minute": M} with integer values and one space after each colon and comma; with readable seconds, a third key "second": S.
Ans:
{"hour": 2, "minute": 24}
